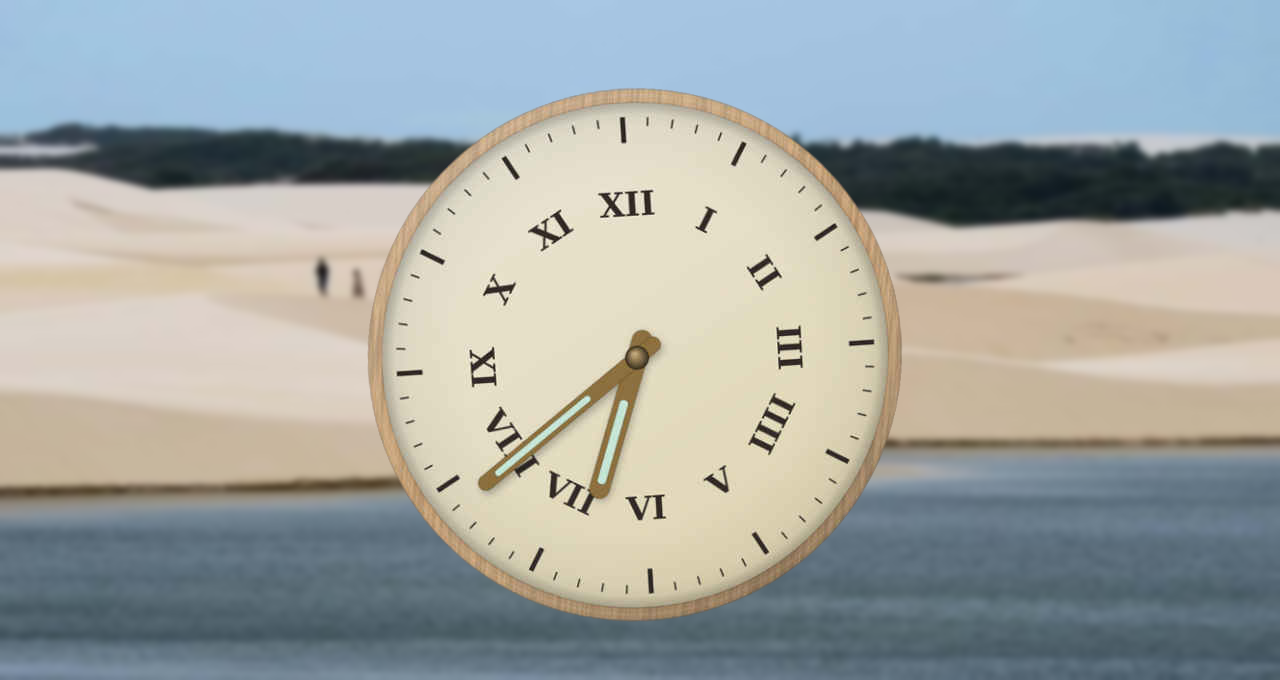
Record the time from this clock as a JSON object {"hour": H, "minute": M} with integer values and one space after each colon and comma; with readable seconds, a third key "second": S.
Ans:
{"hour": 6, "minute": 39}
